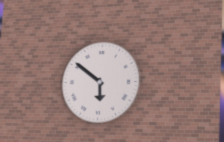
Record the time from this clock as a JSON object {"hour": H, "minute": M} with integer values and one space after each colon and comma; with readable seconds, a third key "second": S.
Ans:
{"hour": 5, "minute": 51}
